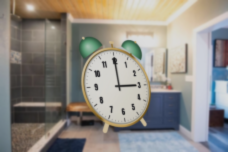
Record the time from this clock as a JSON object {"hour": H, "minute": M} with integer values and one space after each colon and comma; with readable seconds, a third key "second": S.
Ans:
{"hour": 3, "minute": 0}
